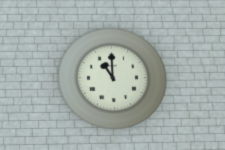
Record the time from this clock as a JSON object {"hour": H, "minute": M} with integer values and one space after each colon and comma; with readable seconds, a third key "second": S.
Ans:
{"hour": 11, "minute": 0}
